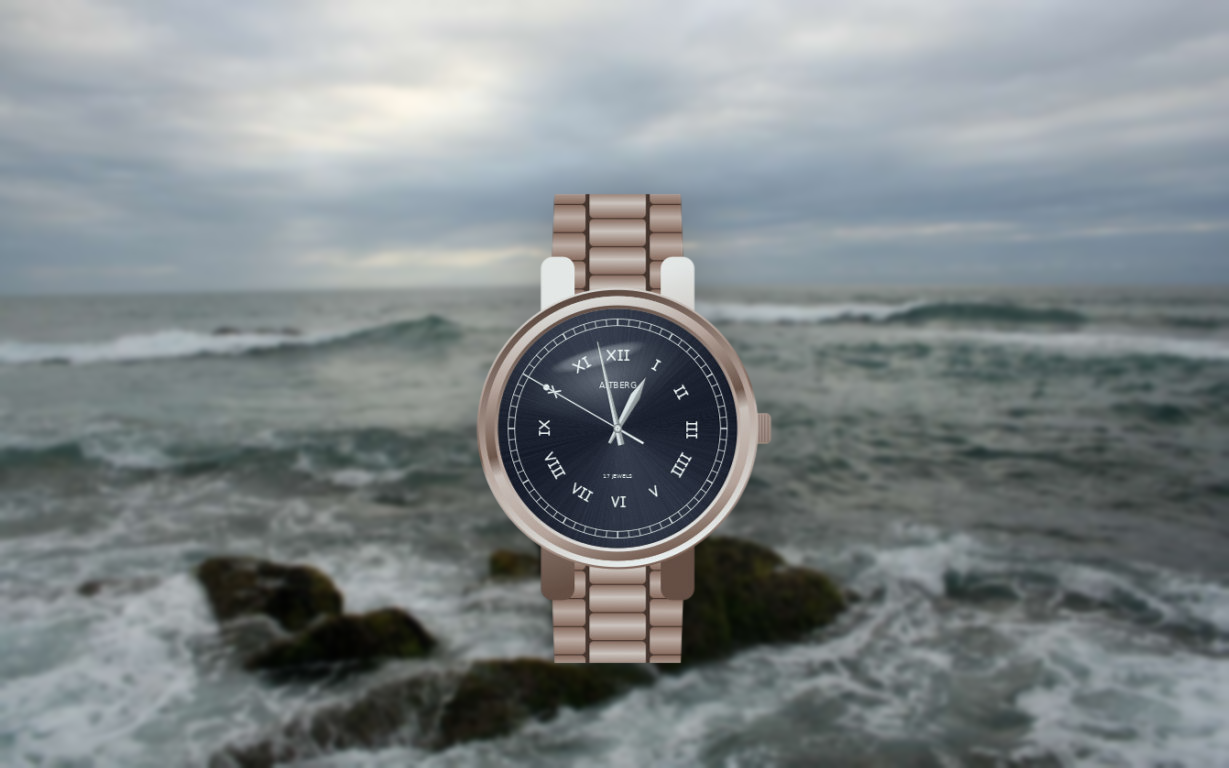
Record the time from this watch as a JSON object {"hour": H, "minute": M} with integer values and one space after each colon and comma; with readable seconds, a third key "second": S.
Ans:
{"hour": 12, "minute": 57, "second": 50}
